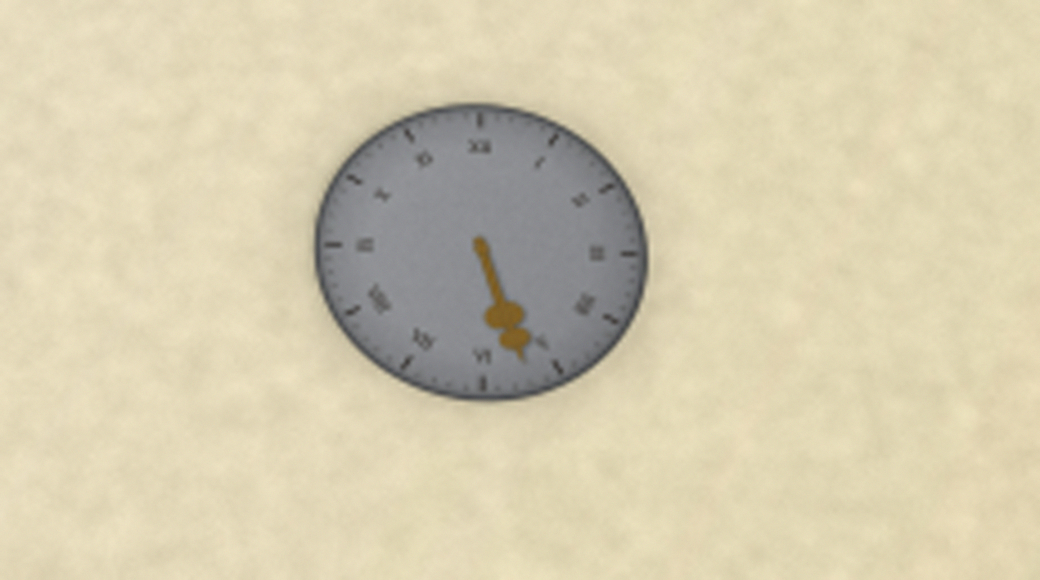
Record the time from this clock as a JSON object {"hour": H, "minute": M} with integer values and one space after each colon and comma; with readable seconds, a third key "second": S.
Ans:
{"hour": 5, "minute": 27}
